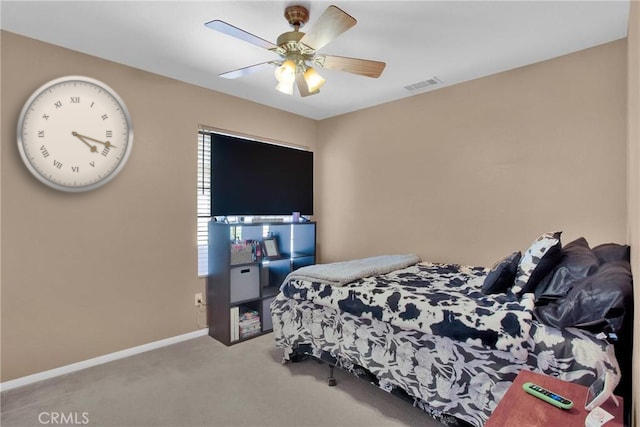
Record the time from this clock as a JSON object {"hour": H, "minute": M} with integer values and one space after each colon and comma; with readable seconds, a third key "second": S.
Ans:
{"hour": 4, "minute": 18}
